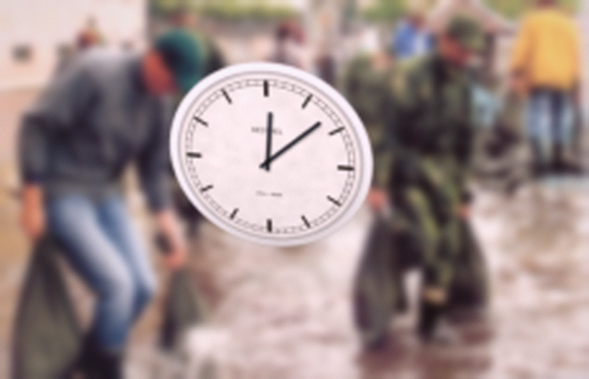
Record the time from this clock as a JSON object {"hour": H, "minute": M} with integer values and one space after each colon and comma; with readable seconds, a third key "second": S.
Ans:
{"hour": 12, "minute": 8}
